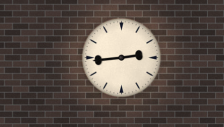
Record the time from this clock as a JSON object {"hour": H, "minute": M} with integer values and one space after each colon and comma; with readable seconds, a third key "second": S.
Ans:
{"hour": 2, "minute": 44}
